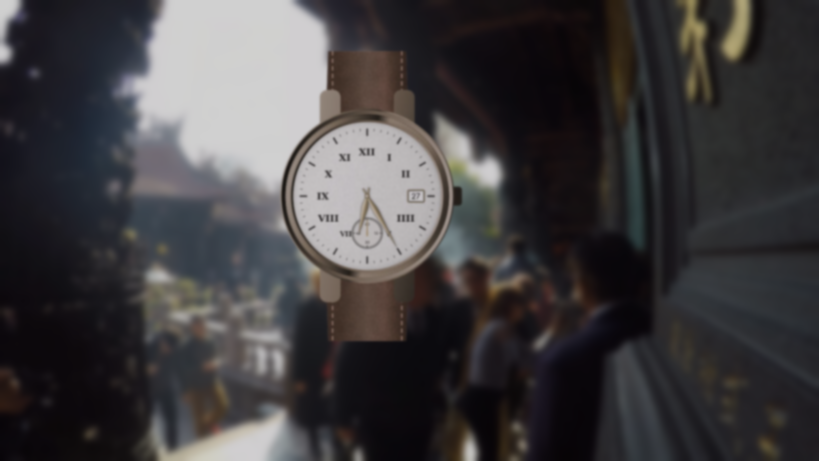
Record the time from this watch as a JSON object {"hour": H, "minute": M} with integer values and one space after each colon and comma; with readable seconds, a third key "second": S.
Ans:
{"hour": 6, "minute": 25}
